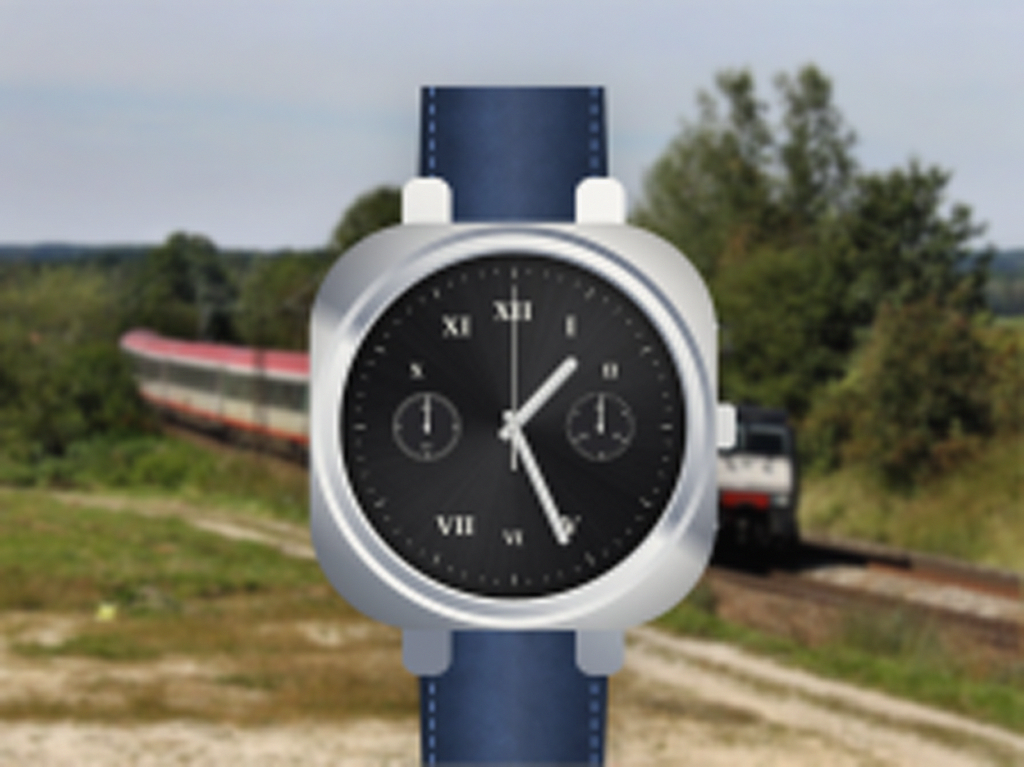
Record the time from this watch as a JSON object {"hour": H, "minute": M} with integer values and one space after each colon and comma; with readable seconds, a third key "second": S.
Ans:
{"hour": 1, "minute": 26}
